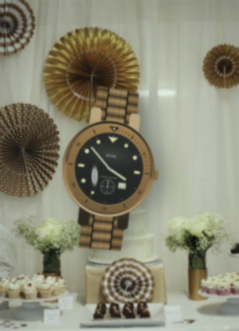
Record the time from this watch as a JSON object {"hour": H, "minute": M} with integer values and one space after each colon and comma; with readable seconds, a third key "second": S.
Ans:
{"hour": 3, "minute": 52}
